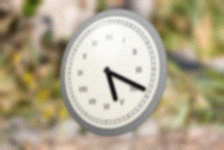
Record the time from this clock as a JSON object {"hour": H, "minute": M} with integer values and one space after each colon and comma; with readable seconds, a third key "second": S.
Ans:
{"hour": 5, "minute": 19}
